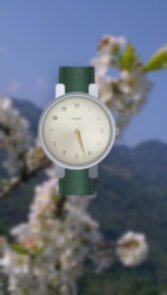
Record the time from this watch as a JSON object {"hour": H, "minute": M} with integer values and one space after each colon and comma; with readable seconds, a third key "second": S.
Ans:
{"hour": 5, "minute": 27}
